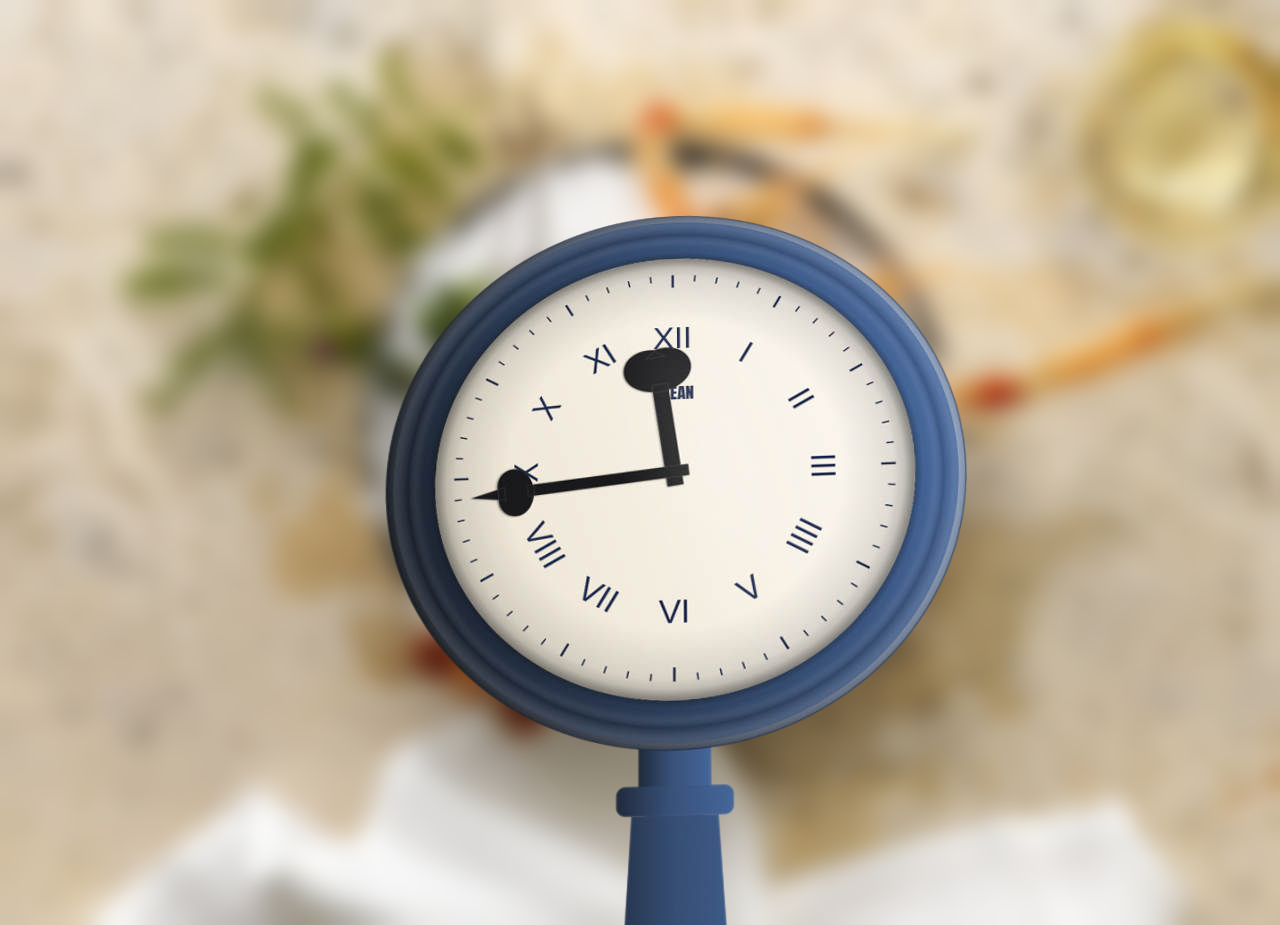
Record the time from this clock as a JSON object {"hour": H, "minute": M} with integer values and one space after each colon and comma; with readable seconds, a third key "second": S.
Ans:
{"hour": 11, "minute": 44}
